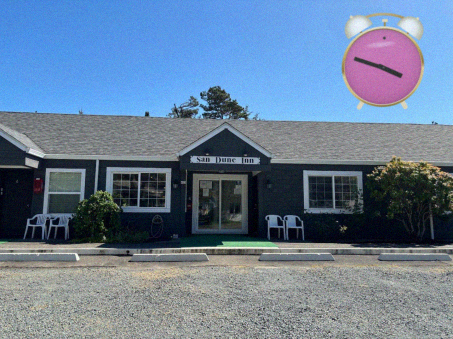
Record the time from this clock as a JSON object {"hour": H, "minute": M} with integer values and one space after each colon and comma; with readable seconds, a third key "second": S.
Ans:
{"hour": 3, "minute": 48}
